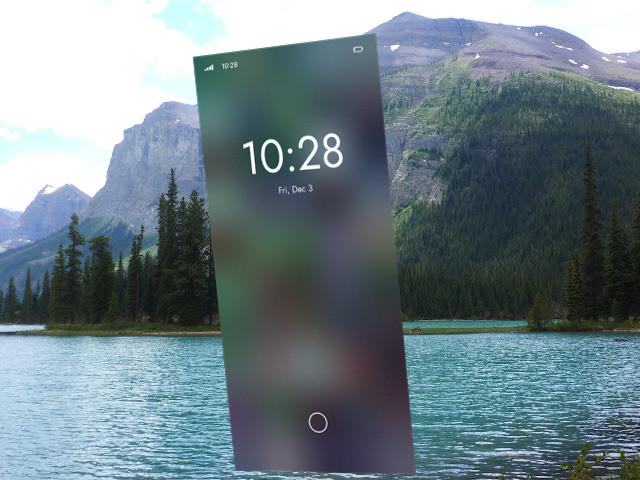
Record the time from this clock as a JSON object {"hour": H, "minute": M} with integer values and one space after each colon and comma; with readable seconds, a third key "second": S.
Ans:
{"hour": 10, "minute": 28}
